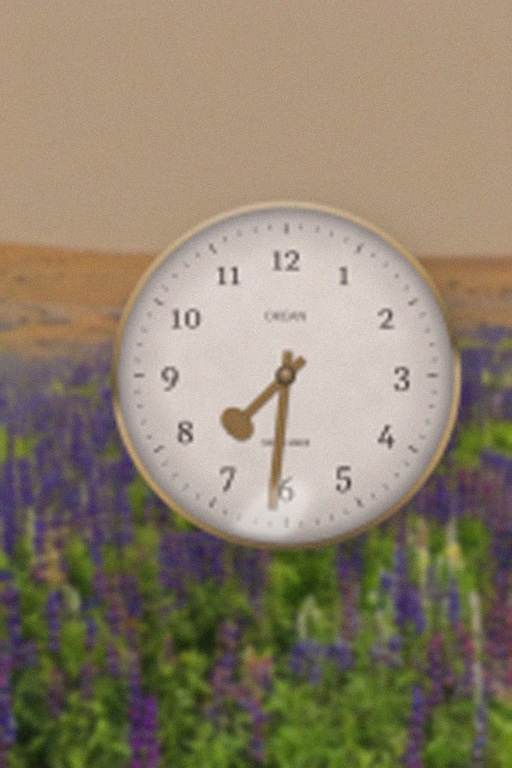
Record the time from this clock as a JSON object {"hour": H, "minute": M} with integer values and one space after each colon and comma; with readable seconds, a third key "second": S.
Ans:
{"hour": 7, "minute": 31}
